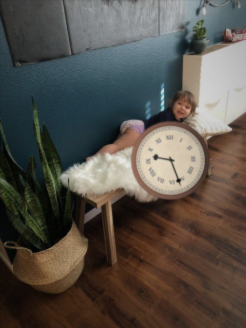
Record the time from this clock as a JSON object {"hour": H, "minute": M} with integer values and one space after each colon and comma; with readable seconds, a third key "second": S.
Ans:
{"hour": 9, "minute": 27}
